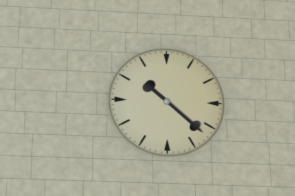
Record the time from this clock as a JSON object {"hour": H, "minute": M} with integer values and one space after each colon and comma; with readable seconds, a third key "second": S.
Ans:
{"hour": 10, "minute": 22}
